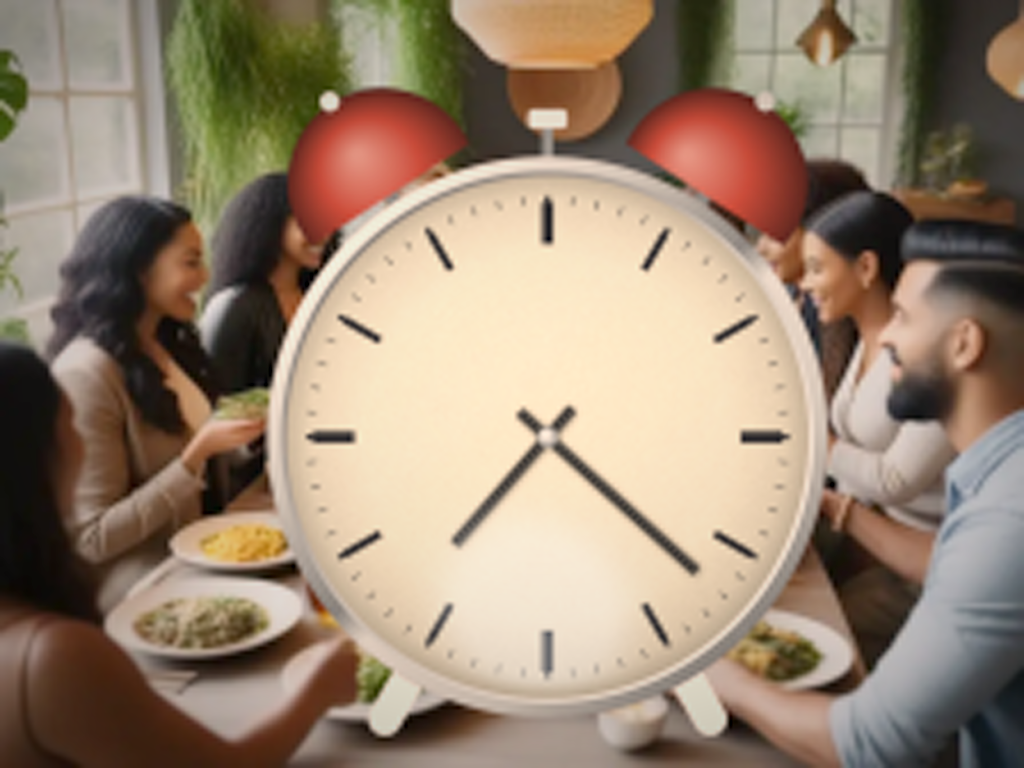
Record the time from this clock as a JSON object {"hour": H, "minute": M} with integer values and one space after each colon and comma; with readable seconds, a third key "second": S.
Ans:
{"hour": 7, "minute": 22}
